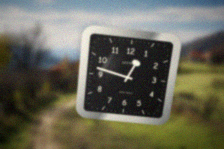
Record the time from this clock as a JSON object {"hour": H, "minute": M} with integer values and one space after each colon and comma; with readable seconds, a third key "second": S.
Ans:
{"hour": 12, "minute": 47}
